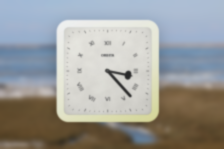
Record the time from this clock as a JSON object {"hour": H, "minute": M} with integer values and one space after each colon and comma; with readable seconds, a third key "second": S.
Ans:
{"hour": 3, "minute": 23}
